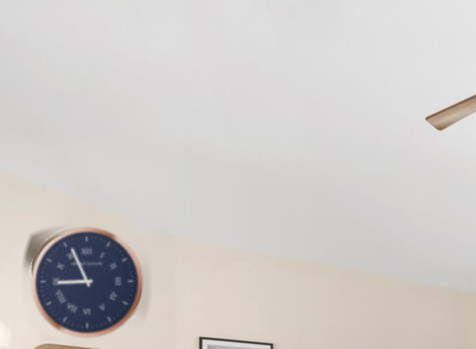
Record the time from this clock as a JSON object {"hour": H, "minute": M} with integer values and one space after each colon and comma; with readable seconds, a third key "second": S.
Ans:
{"hour": 8, "minute": 56}
